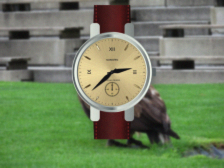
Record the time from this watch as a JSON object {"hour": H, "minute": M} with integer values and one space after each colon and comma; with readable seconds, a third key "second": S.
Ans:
{"hour": 2, "minute": 38}
